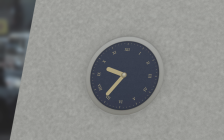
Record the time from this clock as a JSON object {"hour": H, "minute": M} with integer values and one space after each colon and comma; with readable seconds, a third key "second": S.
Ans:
{"hour": 9, "minute": 36}
